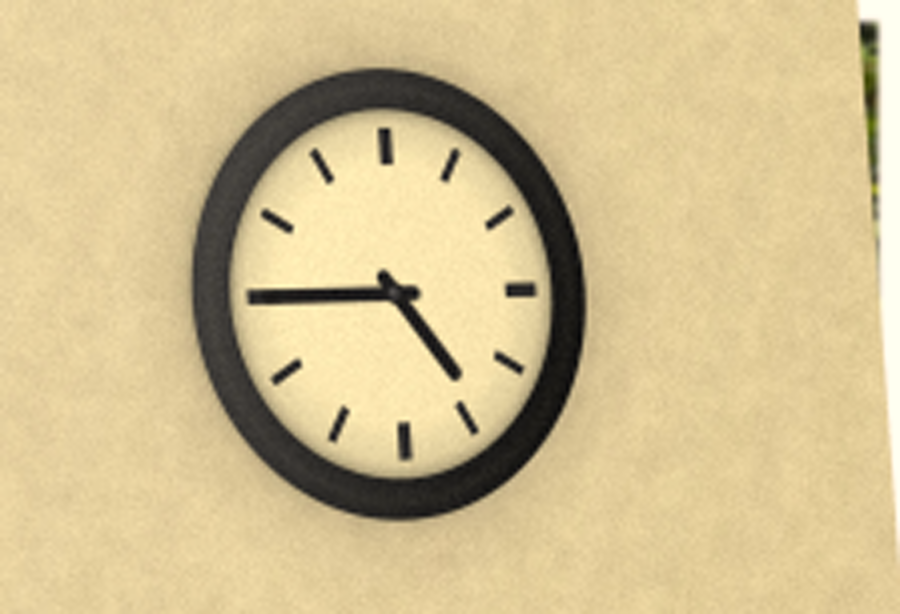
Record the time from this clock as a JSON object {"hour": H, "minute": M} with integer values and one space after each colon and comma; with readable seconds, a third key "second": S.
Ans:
{"hour": 4, "minute": 45}
